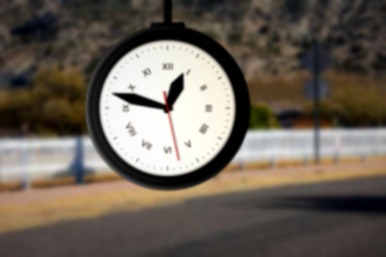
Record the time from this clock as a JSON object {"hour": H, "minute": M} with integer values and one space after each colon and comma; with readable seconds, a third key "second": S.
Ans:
{"hour": 12, "minute": 47, "second": 28}
